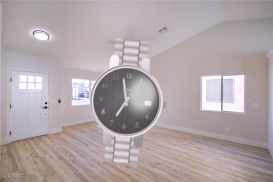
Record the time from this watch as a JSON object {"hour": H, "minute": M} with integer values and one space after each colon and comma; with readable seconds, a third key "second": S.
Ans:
{"hour": 6, "minute": 58}
